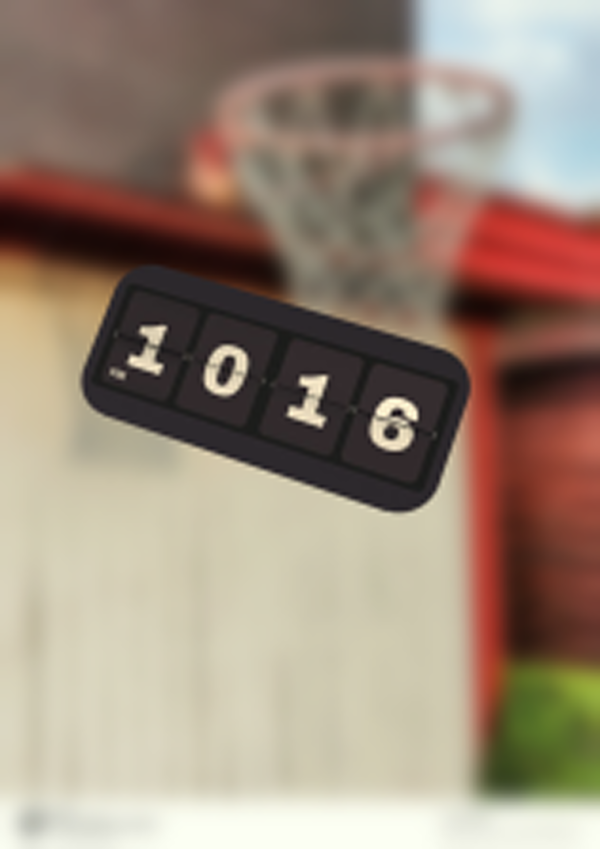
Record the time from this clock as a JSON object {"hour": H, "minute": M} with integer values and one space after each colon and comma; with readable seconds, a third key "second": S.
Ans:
{"hour": 10, "minute": 16}
